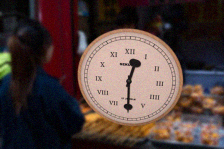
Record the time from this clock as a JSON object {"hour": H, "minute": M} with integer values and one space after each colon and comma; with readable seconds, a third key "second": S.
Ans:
{"hour": 12, "minute": 30}
